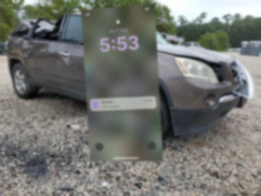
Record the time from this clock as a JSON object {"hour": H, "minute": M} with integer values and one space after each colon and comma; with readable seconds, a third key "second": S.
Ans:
{"hour": 5, "minute": 53}
